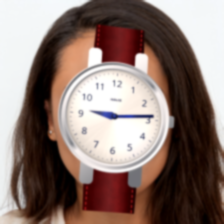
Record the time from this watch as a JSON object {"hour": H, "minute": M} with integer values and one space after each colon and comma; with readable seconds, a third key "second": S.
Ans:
{"hour": 9, "minute": 14}
